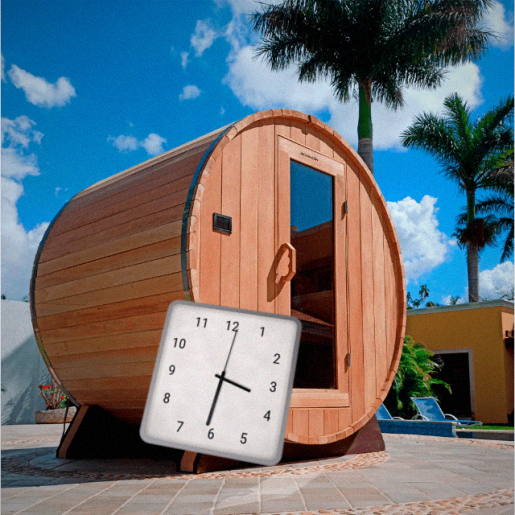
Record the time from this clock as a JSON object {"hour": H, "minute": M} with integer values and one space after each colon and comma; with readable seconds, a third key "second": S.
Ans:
{"hour": 3, "minute": 31, "second": 1}
